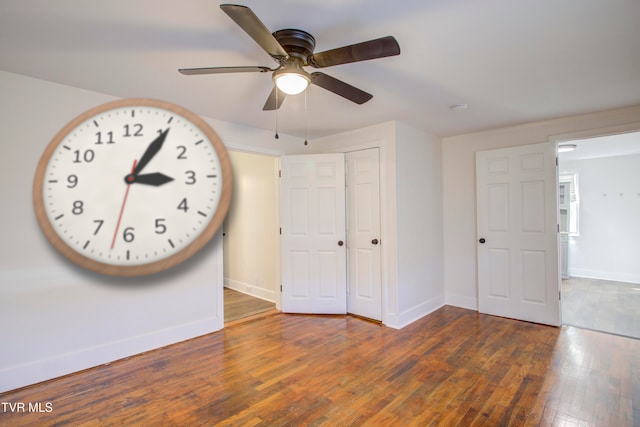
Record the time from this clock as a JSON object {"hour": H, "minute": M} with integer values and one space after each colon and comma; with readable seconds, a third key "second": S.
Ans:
{"hour": 3, "minute": 5, "second": 32}
